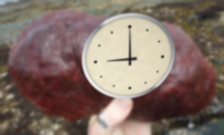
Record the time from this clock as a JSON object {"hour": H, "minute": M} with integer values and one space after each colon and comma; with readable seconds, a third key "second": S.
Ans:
{"hour": 9, "minute": 0}
